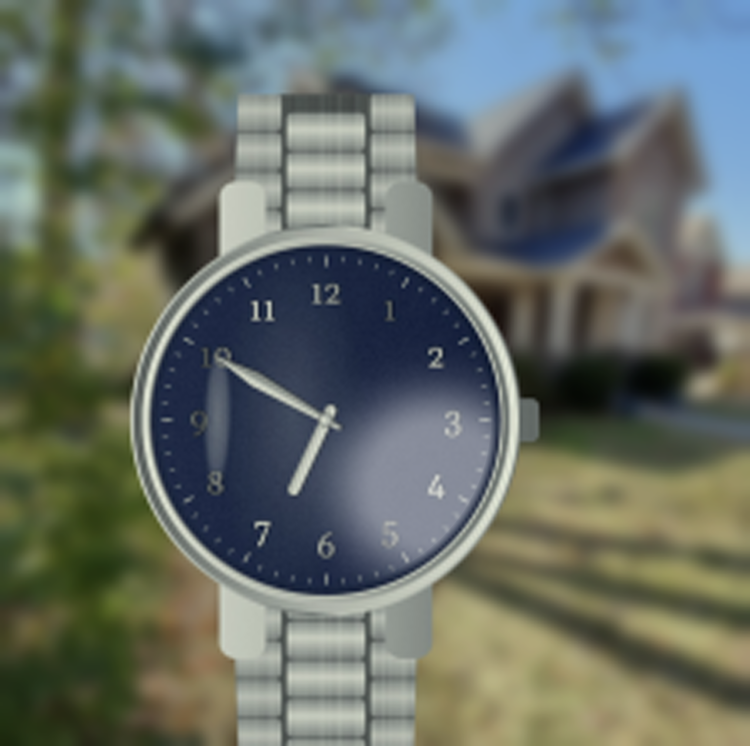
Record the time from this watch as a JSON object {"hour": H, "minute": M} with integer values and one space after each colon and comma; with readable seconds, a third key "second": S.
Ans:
{"hour": 6, "minute": 50}
